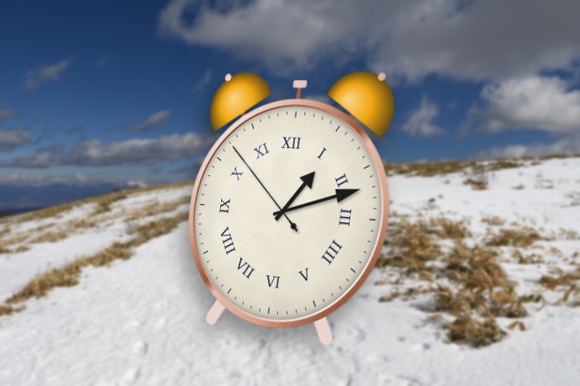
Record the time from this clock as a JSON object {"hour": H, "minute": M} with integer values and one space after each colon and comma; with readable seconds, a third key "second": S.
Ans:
{"hour": 1, "minute": 11, "second": 52}
